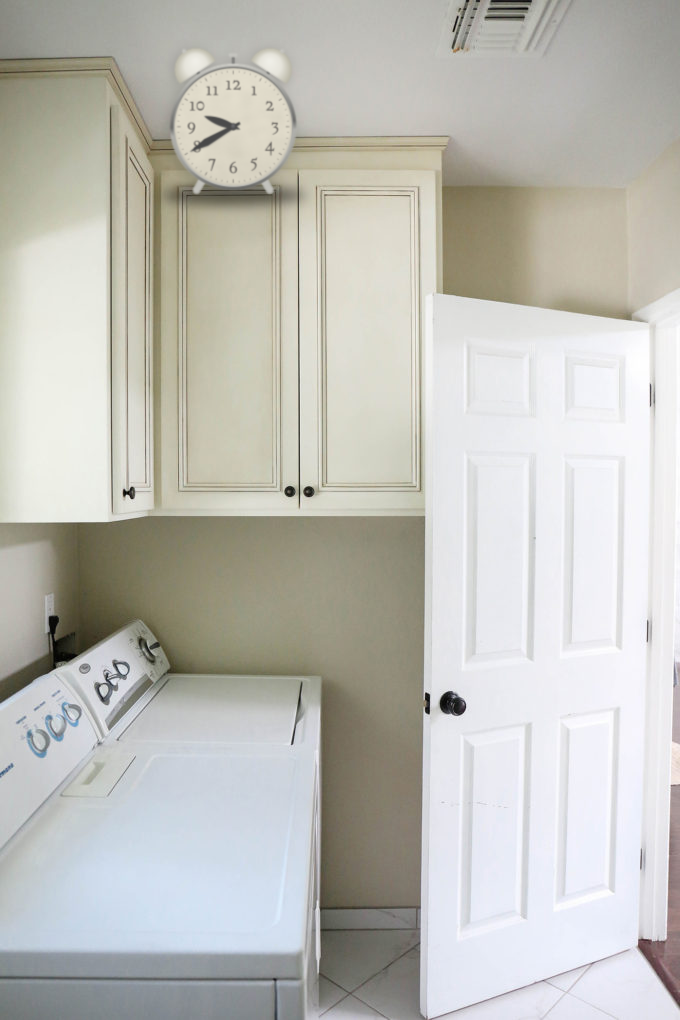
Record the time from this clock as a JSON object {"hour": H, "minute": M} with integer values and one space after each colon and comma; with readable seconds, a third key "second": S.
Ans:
{"hour": 9, "minute": 40}
